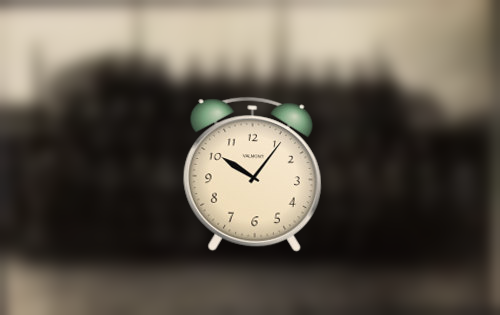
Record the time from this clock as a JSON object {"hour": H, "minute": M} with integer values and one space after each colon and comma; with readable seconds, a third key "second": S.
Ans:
{"hour": 10, "minute": 6}
